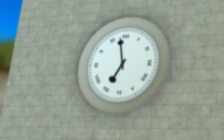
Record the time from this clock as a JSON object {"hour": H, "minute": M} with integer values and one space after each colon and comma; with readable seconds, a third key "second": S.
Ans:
{"hour": 6, "minute": 58}
